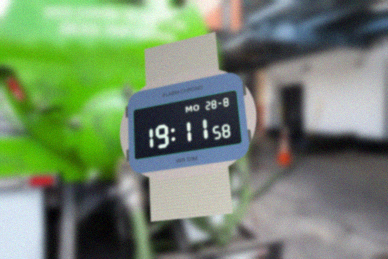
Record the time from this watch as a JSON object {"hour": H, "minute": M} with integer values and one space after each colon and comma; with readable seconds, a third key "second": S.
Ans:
{"hour": 19, "minute": 11, "second": 58}
